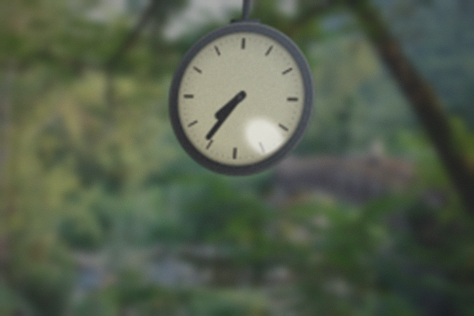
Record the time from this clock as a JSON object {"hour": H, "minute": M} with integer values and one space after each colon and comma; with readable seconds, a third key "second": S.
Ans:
{"hour": 7, "minute": 36}
